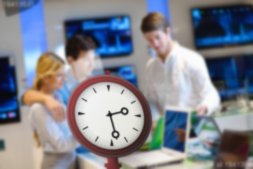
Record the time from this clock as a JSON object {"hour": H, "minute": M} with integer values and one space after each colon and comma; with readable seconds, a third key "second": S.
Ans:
{"hour": 2, "minute": 28}
